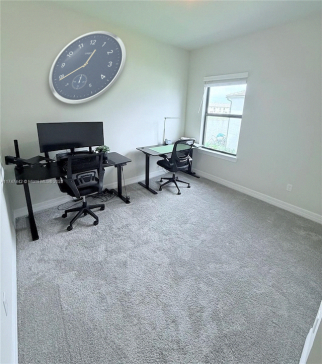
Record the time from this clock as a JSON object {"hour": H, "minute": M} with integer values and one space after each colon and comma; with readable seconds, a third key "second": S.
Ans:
{"hour": 12, "minute": 39}
